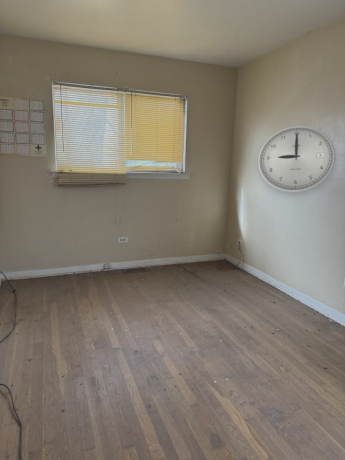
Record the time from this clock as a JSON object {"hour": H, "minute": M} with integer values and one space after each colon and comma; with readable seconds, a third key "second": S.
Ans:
{"hour": 9, "minute": 0}
